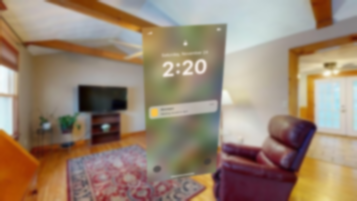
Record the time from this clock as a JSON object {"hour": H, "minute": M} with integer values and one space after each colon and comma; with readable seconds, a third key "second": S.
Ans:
{"hour": 2, "minute": 20}
